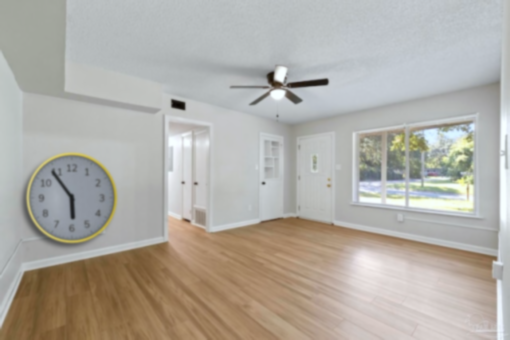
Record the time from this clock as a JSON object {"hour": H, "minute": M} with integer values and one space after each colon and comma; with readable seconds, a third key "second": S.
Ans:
{"hour": 5, "minute": 54}
